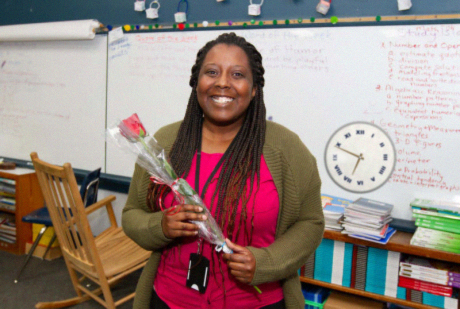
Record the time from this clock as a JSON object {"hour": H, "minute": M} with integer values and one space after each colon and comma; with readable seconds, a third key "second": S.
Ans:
{"hour": 6, "minute": 49}
